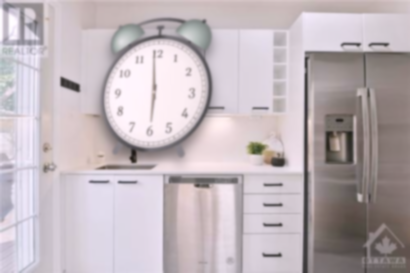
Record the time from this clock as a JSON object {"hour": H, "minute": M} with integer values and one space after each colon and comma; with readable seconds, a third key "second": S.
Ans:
{"hour": 5, "minute": 59}
